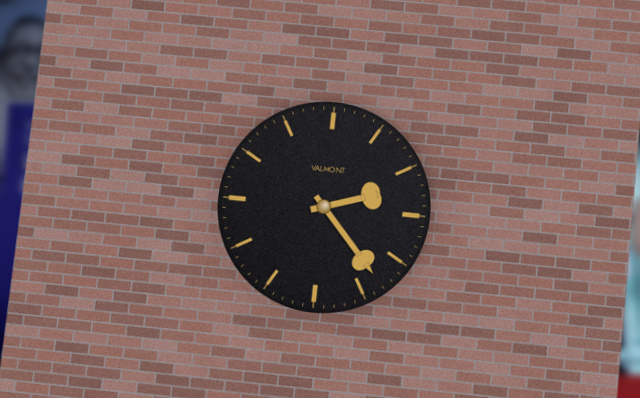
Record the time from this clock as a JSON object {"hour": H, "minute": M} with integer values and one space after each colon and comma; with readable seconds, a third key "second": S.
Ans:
{"hour": 2, "minute": 23}
